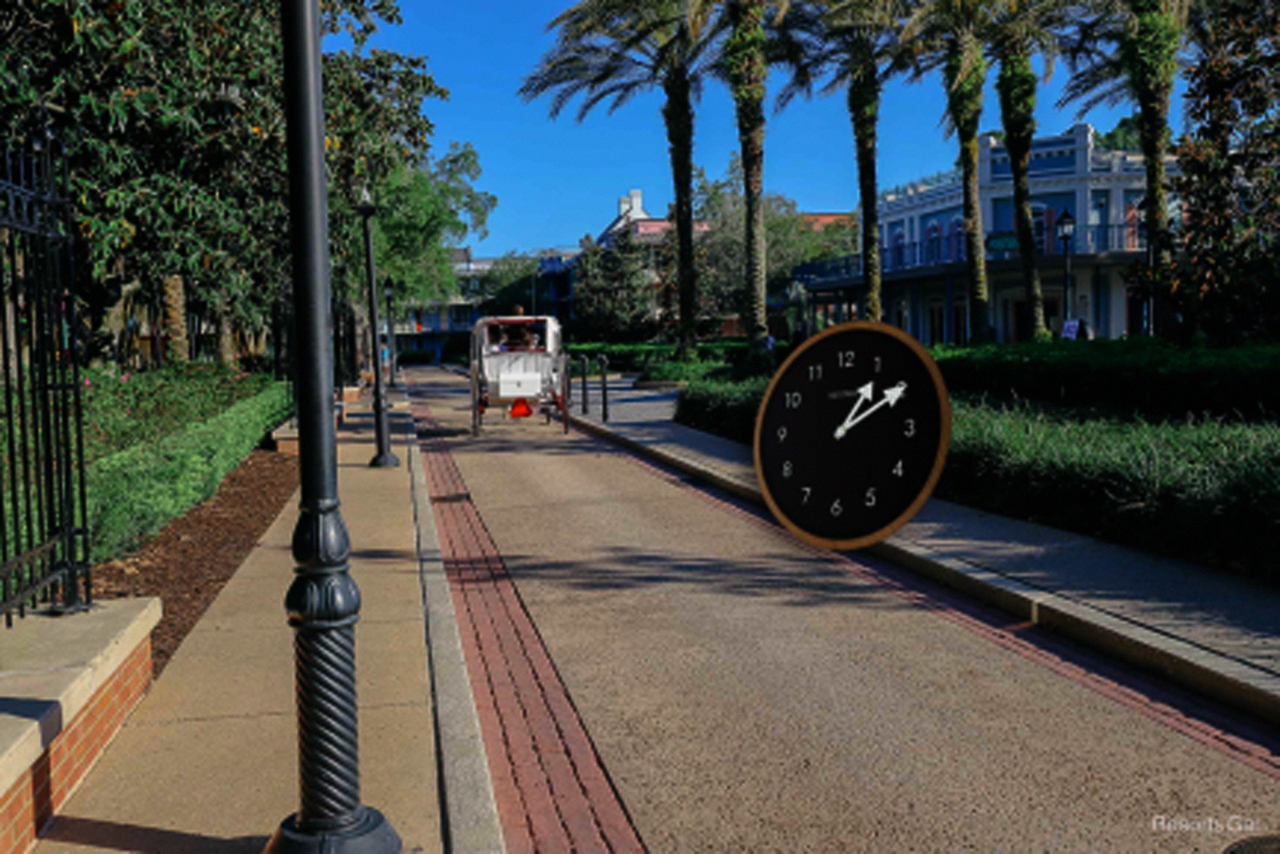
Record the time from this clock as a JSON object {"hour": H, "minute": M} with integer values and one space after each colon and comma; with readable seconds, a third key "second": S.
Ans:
{"hour": 1, "minute": 10}
